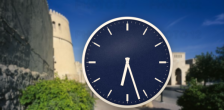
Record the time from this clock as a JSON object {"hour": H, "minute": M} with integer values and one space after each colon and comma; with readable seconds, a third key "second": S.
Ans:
{"hour": 6, "minute": 27}
